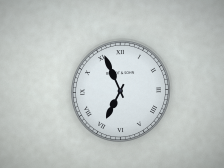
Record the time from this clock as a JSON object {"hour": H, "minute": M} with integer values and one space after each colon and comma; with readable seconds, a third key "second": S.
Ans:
{"hour": 6, "minute": 56}
